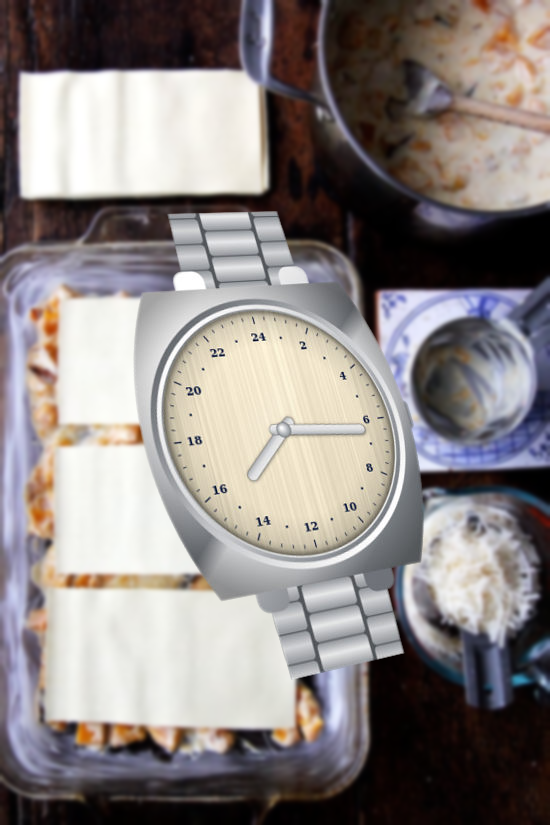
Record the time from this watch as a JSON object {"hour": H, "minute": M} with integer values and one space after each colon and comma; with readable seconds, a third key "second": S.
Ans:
{"hour": 15, "minute": 16}
